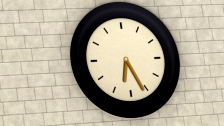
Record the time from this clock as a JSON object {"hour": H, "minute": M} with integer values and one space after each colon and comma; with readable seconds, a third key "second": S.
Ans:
{"hour": 6, "minute": 26}
